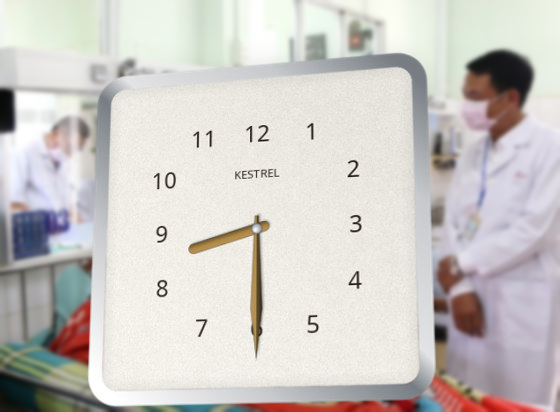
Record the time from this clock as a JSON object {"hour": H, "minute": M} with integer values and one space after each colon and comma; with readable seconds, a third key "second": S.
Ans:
{"hour": 8, "minute": 30}
